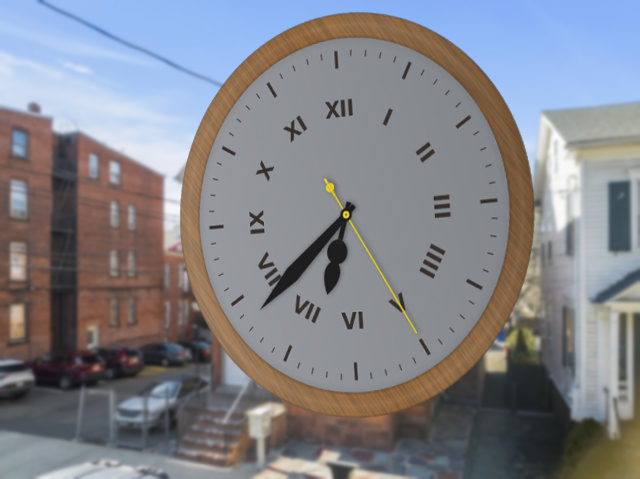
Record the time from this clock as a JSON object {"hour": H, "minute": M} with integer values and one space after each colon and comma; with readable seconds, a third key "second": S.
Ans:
{"hour": 6, "minute": 38, "second": 25}
